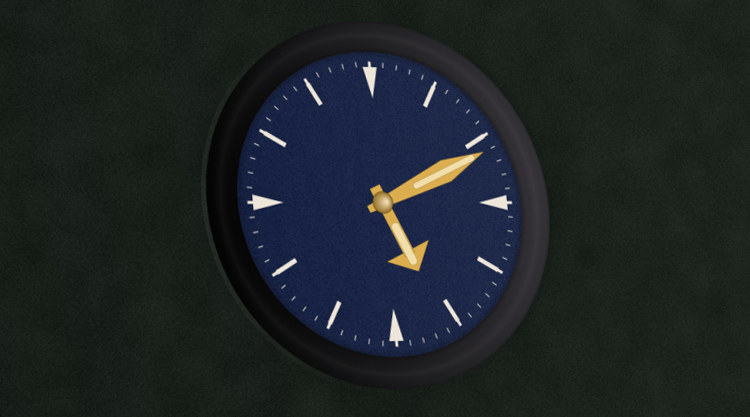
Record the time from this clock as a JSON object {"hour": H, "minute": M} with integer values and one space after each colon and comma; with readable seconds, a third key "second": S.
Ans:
{"hour": 5, "minute": 11}
